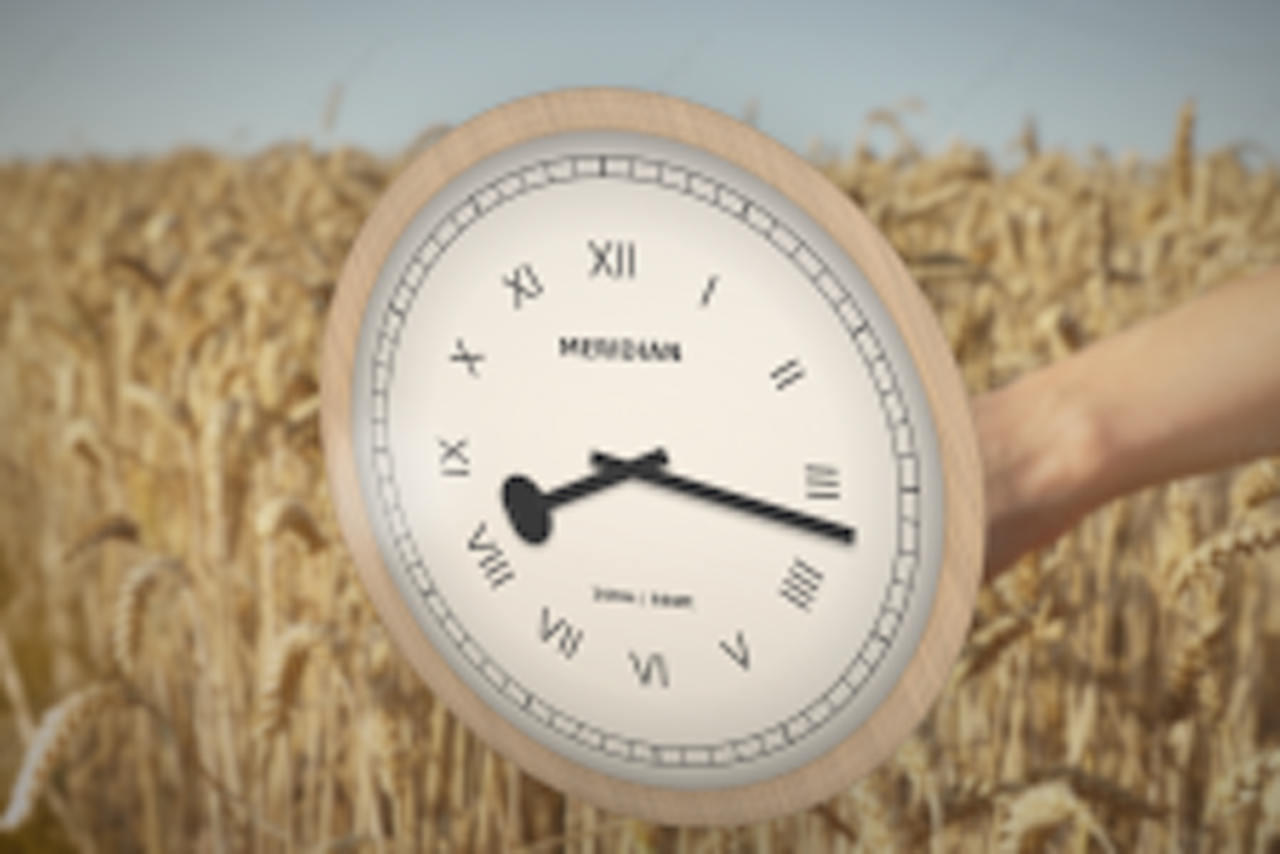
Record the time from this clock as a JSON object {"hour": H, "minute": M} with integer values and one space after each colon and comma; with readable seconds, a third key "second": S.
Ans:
{"hour": 8, "minute": 17}
